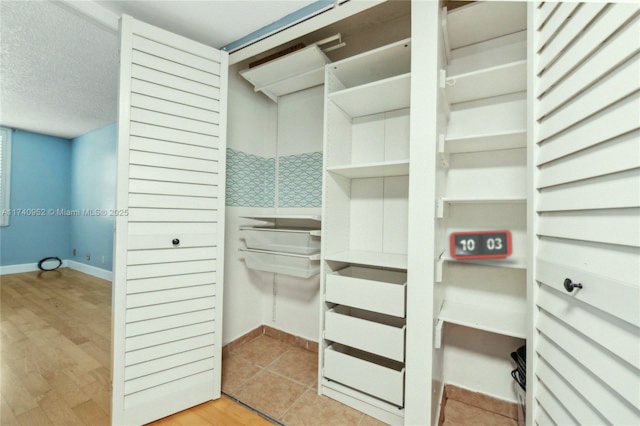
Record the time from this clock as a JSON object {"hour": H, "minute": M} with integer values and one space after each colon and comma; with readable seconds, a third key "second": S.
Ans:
{"hour": 10, "minute": 3}
